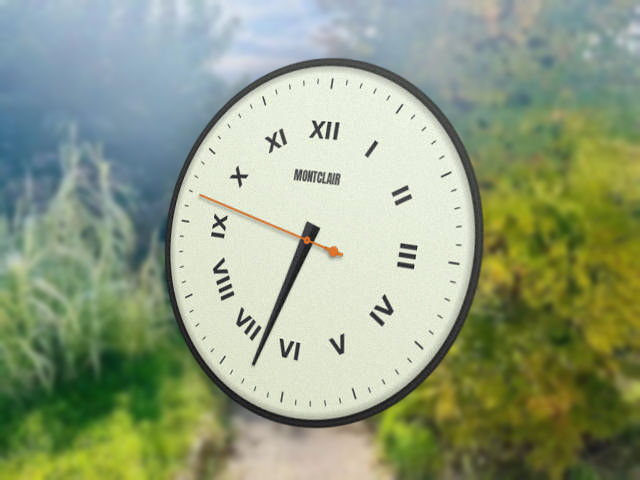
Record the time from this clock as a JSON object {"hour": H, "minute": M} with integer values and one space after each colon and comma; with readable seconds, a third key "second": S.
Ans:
{"hour": 6, "minute": 32, "second": 47}
